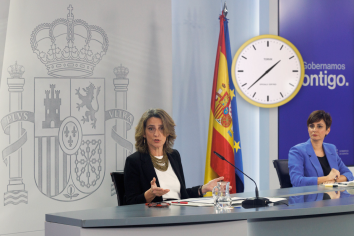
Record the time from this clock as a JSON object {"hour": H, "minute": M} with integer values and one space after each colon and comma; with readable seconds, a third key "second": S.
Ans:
{"hour": 1, "minute": 38}
